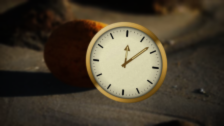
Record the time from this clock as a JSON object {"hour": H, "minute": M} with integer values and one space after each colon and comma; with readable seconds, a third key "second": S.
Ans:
{"hour": 12, "minute": 8}
